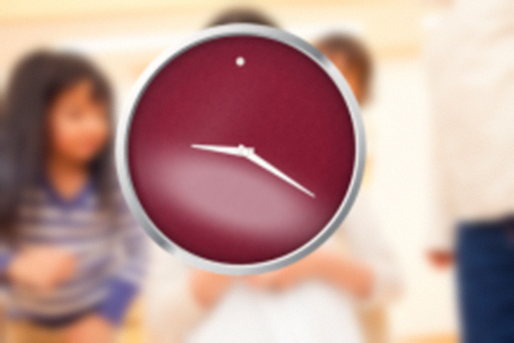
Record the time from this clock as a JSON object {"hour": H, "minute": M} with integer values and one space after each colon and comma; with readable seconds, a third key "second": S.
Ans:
{"hour": 9, "minute": 21}
